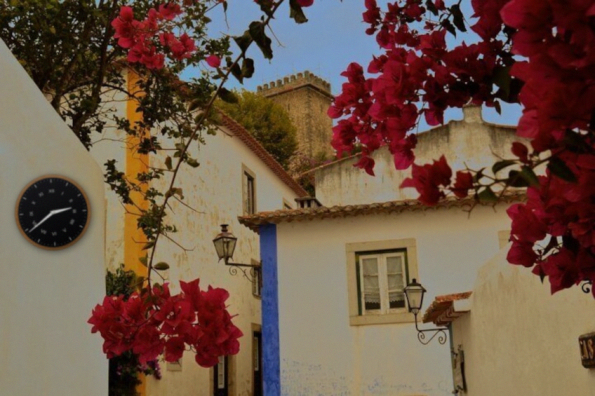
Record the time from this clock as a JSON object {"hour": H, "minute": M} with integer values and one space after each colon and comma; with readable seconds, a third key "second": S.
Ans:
{"hour": 2, "minute": 39}
